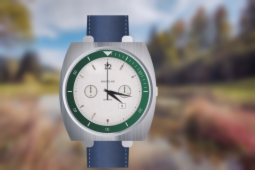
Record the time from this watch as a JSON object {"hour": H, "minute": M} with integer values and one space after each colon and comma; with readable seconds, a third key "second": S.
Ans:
{"hour": 4, "minute": 17}
